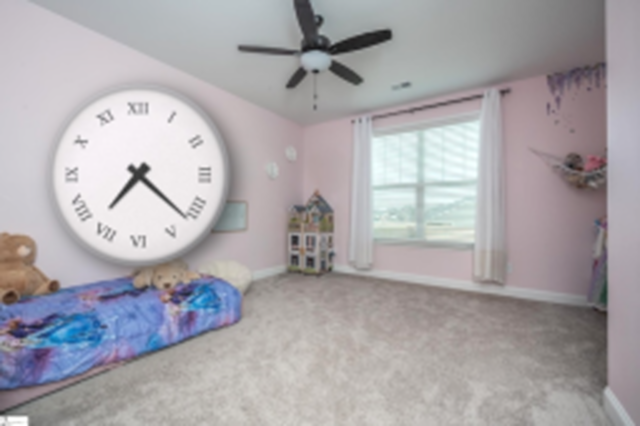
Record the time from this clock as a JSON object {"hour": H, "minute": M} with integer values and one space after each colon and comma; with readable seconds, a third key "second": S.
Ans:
{"hour": 7, "minute": 22}
